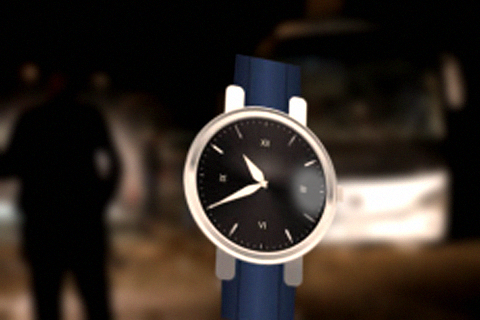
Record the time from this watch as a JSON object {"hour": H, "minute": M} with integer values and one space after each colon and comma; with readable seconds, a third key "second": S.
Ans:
{"hour": 10, "minute": 40}
